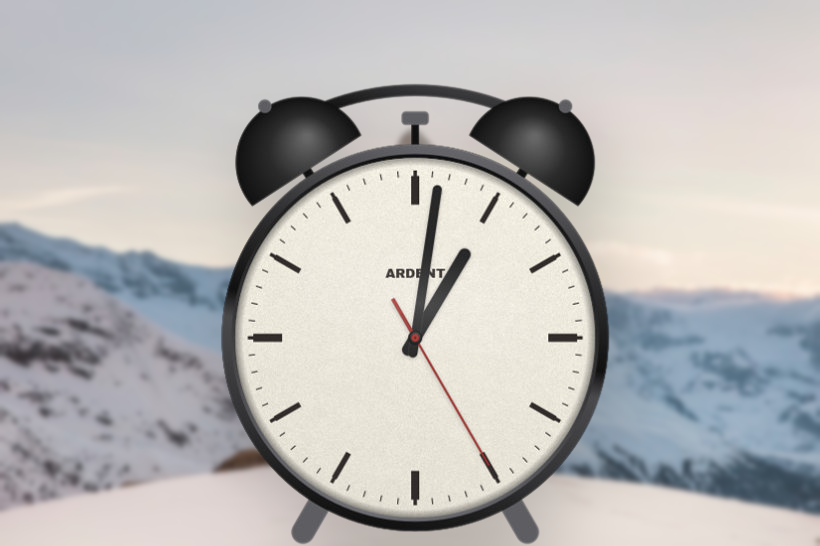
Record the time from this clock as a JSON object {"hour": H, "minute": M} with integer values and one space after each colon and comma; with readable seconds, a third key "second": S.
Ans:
{"hour": 1, "minute": 1, "second": 25}
